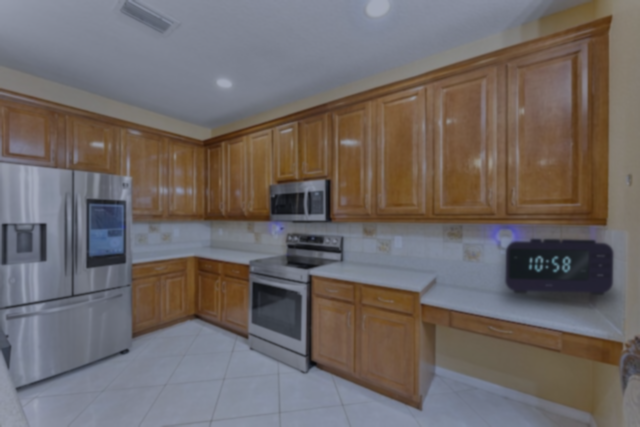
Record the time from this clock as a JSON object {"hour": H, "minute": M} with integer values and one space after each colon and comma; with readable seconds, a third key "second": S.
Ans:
{"hour": 10, "minute": 58}
